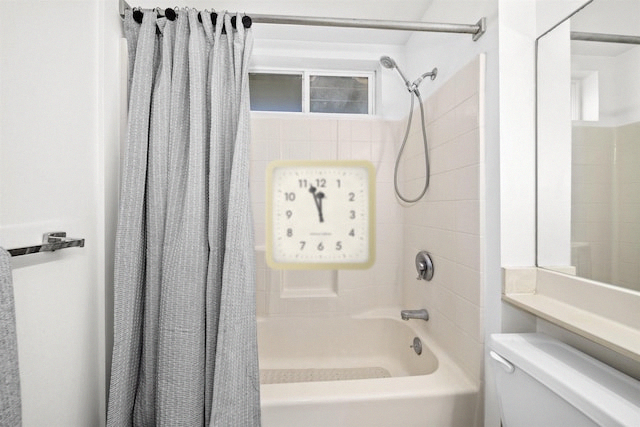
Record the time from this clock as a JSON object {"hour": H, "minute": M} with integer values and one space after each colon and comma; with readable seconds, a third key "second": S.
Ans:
{"hour": 11, "minute": 57}
